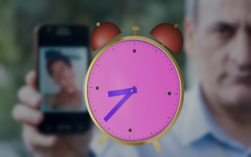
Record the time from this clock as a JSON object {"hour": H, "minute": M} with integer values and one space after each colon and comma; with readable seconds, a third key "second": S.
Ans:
{"hour": 8, "minute": 37}
